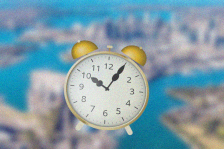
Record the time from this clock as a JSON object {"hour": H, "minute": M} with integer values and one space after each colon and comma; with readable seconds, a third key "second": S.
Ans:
{"hour": 10, "minute": 5}
